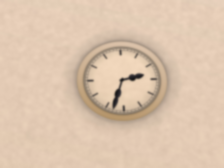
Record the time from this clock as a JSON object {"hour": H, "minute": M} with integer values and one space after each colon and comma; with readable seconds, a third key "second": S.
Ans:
{"hour": 2, "minute": 33}
